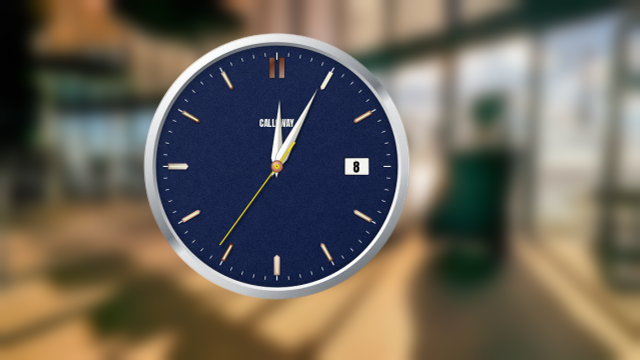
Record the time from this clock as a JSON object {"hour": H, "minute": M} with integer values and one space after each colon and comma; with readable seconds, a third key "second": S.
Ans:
{"hour": 12, "minute": 4, "second": 36}
